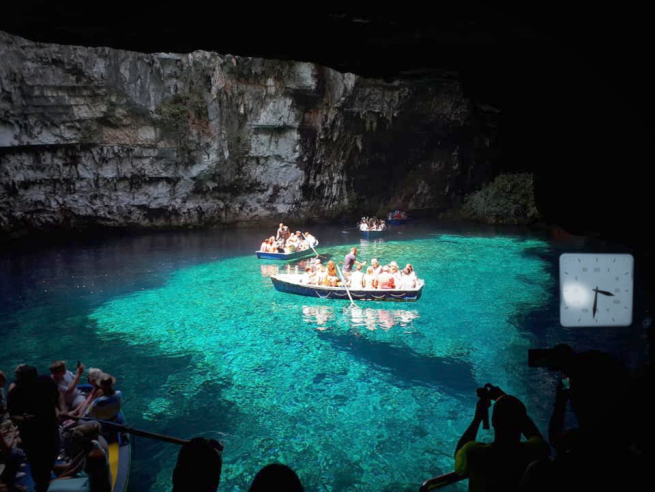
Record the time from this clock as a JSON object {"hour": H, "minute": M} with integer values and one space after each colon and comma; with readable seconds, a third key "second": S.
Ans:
{"hour": 3, "minute": 31}
